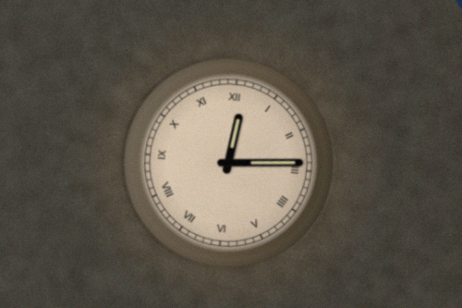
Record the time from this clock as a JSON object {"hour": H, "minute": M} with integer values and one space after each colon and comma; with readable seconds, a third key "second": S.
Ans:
{"hour": 12, "minute": 14}
